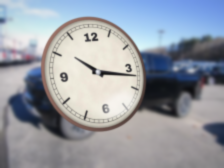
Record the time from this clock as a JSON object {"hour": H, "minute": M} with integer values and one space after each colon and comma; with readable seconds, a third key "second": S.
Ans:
{"hour": 10, "minute": 17}
